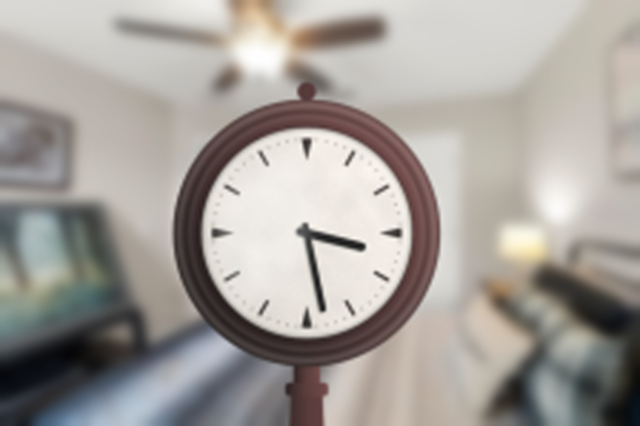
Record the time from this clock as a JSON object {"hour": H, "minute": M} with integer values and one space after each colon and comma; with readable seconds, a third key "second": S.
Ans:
{"hour": 3, "minute": 28}
